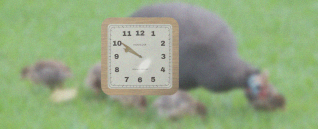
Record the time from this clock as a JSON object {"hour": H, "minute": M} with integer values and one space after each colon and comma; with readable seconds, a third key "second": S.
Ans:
{"hour": 9, "minute": 51}
